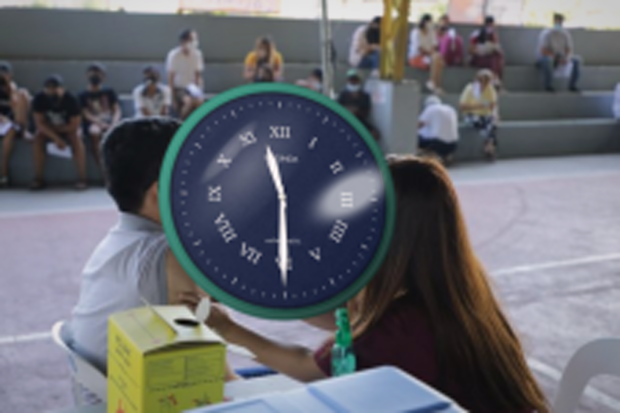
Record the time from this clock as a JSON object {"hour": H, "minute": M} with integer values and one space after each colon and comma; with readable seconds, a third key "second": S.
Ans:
{"hour": 11, "minute": 30}
